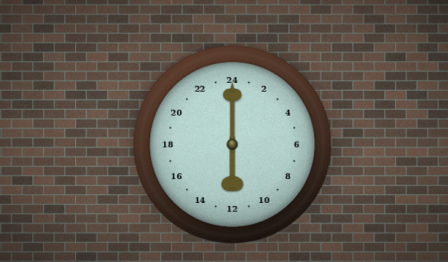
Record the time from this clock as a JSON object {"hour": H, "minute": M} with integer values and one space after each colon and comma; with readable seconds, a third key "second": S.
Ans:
{"hour": 12, "minute": 0}
